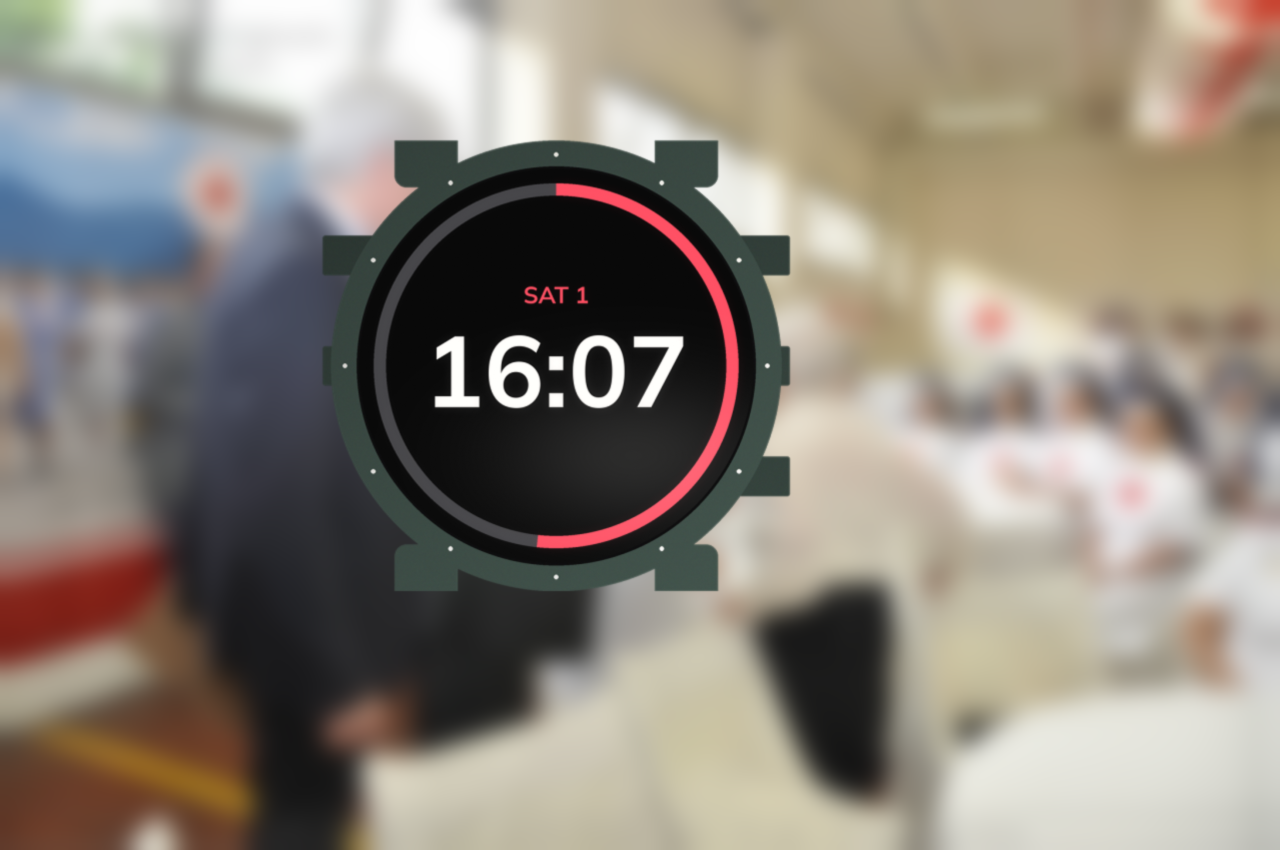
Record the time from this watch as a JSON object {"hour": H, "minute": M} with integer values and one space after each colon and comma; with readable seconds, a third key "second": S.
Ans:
{"hour": 16, "minute": 7}
